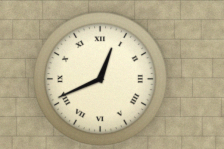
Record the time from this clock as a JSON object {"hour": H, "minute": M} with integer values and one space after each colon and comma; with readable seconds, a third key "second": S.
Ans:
{"hour": 12, "minute": 41}
